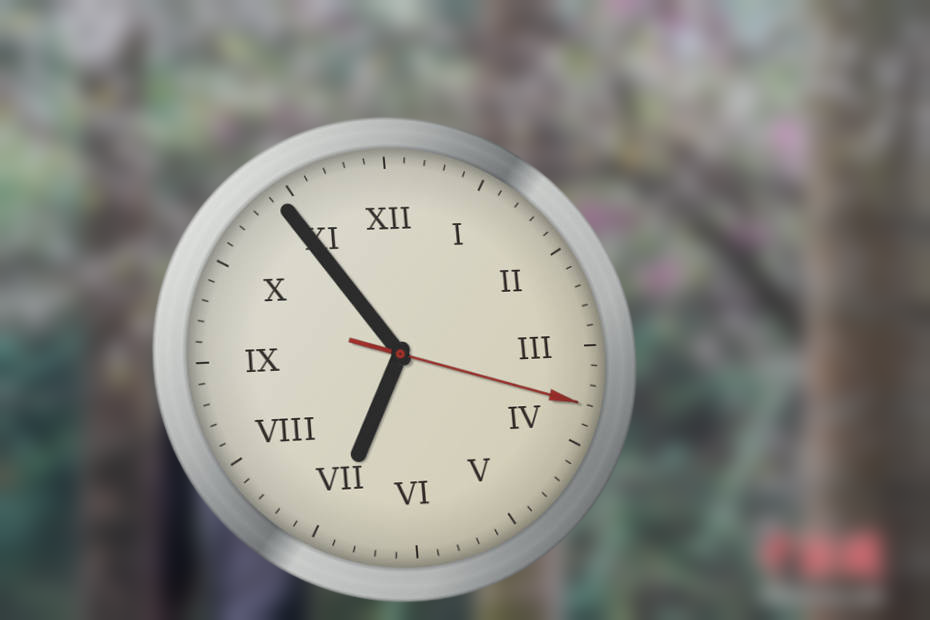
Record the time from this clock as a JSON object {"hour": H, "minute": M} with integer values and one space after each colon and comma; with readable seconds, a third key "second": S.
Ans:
{"hour": 6, "minute": 54, "second": 18}
